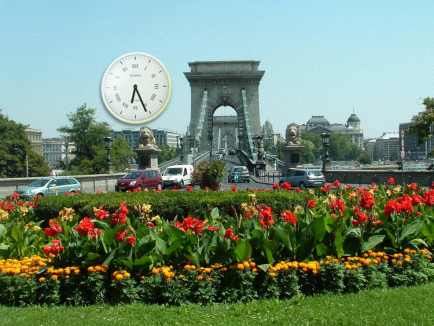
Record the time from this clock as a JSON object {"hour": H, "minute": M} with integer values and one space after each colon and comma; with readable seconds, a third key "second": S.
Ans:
{"hour": 6, "minute": 26}
